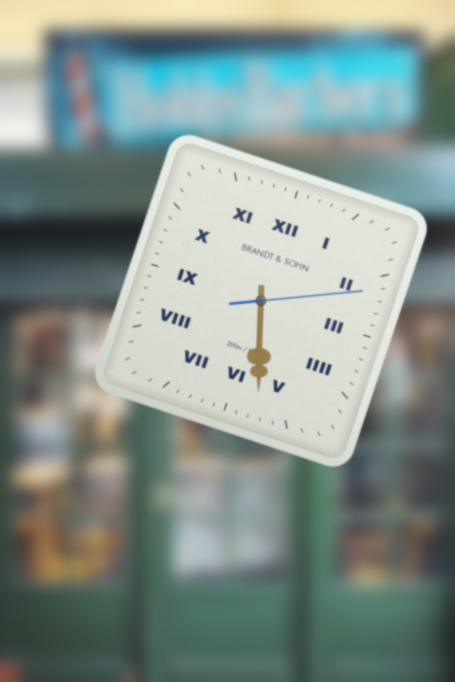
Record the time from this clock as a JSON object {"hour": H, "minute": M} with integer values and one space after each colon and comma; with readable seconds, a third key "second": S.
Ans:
{"hour": 5, "minute": 27, "second": 11}
